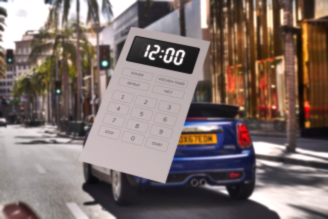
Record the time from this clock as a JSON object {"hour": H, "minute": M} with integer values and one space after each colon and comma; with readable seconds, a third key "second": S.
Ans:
{"hour": 12, "minute": 0}
